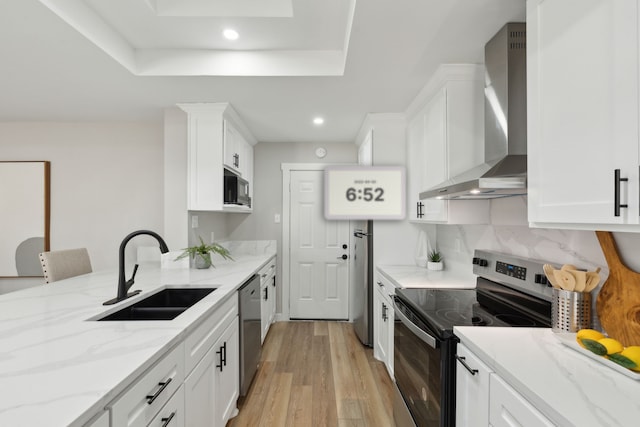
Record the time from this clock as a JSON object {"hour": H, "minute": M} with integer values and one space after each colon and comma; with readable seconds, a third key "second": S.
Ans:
{"hour": 6, "minute": 52}
